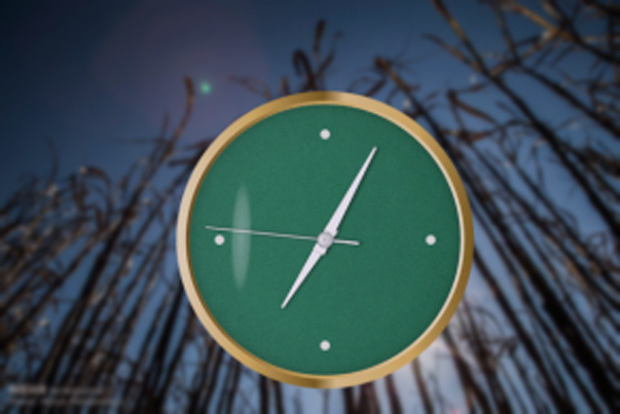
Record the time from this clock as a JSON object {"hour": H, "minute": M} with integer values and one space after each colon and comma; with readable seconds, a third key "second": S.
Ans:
{"hour": 7, "minute": 4, "second": 46}
